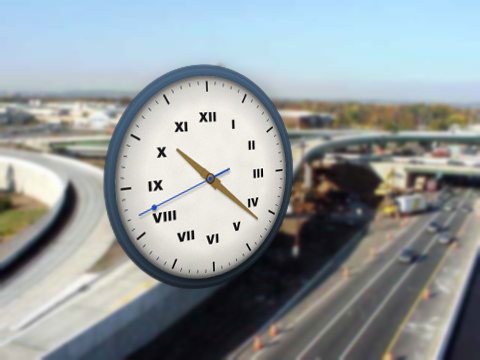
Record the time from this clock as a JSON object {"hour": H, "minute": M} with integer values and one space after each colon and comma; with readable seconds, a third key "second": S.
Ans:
{"hour": 10, "minute": 21, "second": 42}
